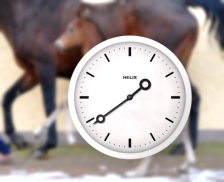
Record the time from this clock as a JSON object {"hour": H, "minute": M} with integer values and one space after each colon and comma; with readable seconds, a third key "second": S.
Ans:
{"hour": 1, "minute": 39}
